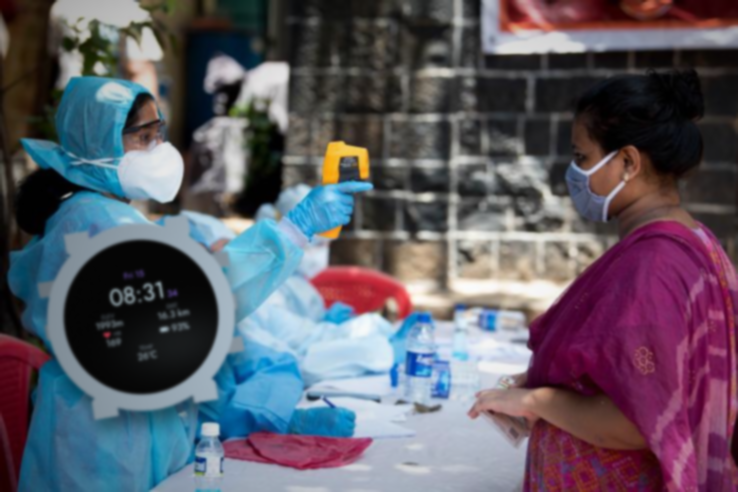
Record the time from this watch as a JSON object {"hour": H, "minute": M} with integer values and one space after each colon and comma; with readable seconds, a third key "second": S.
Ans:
{"hour": 8, "minute": 31}
